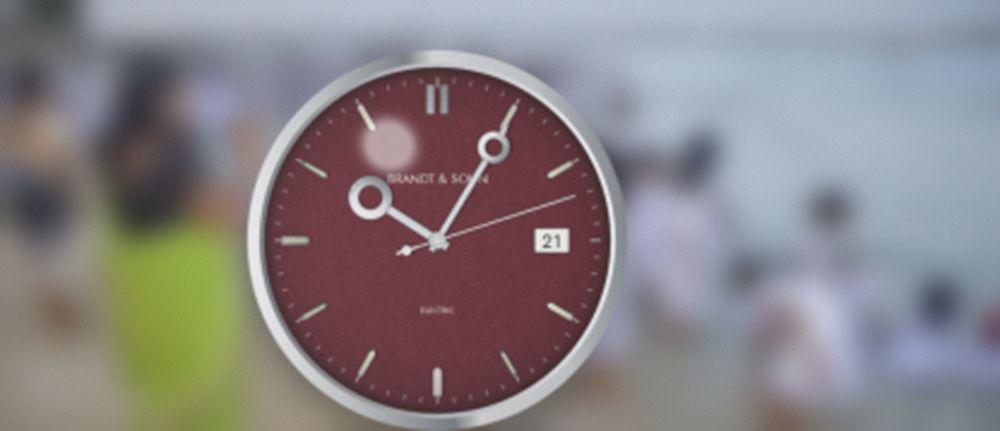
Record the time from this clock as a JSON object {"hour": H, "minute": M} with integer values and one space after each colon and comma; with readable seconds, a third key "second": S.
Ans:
{"hour": 10, "minute": 5, "second": 12}
